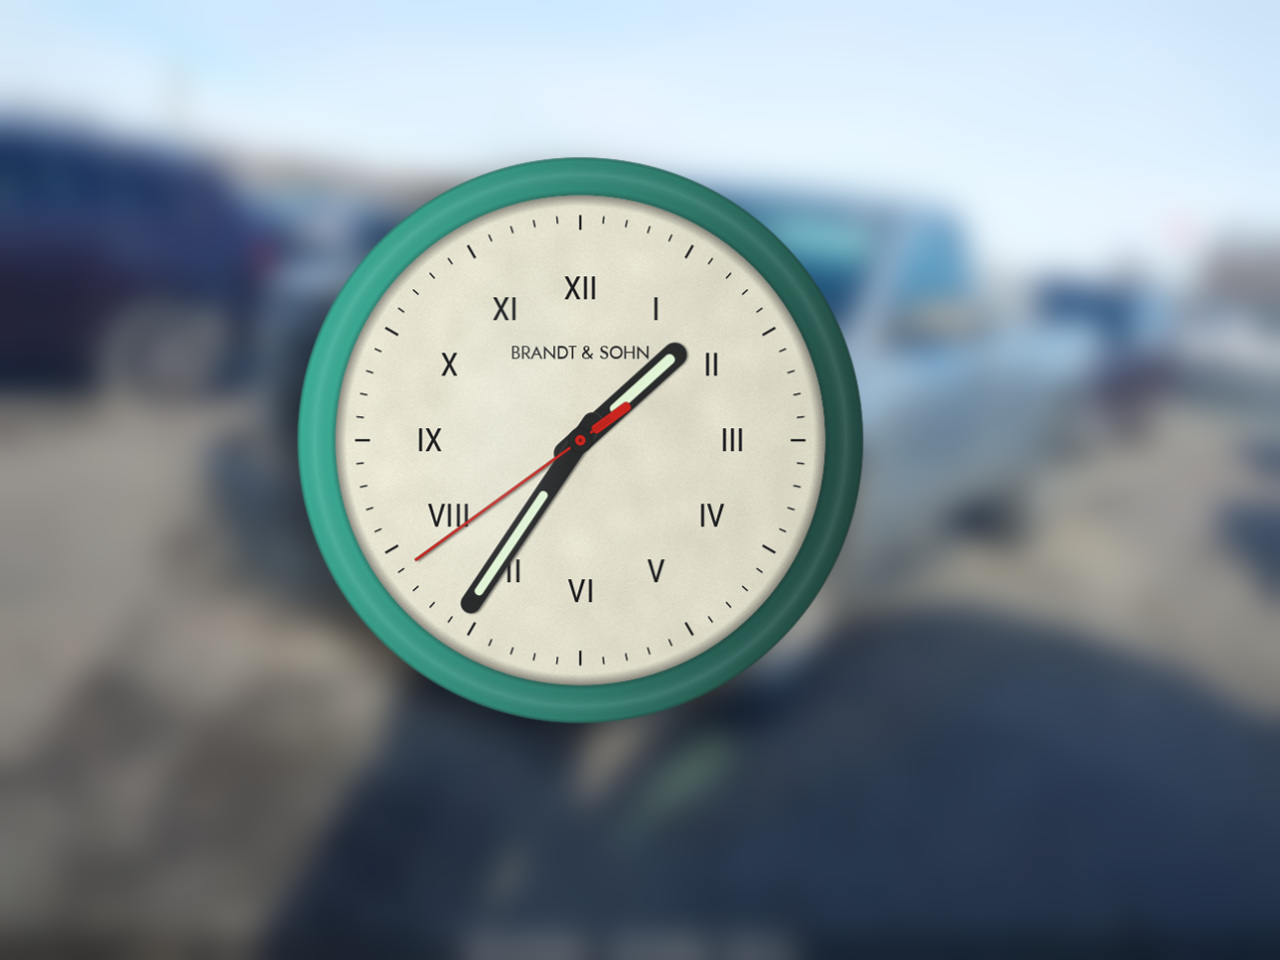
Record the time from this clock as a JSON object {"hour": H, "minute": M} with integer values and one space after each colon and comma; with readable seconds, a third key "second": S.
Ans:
{"hour": 1, "minute": 35, "second": 39}
